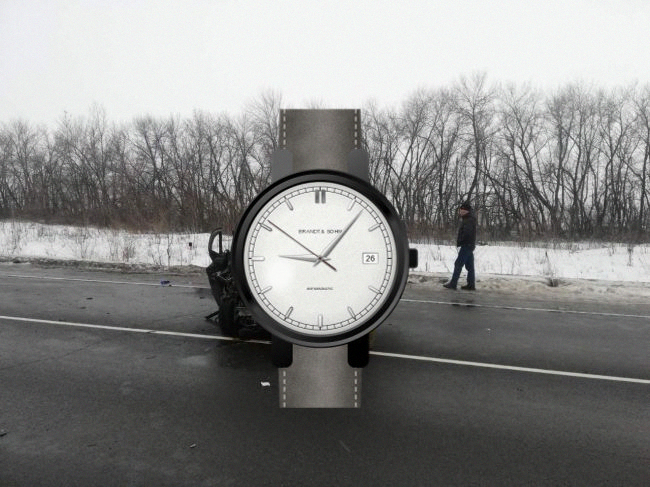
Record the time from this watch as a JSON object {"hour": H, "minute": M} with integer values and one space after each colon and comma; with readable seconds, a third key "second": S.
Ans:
{"hour": 9, "minute": 6, "second": 51}
